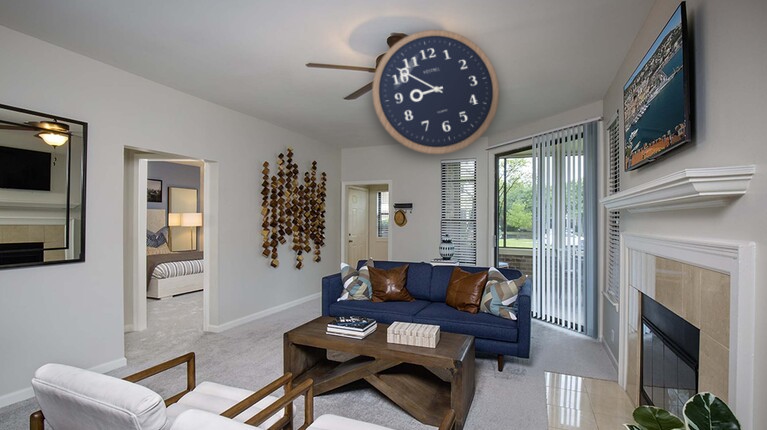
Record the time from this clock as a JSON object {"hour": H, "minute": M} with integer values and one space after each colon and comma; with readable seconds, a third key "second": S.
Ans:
{"hour": 8, "minute": 52}
